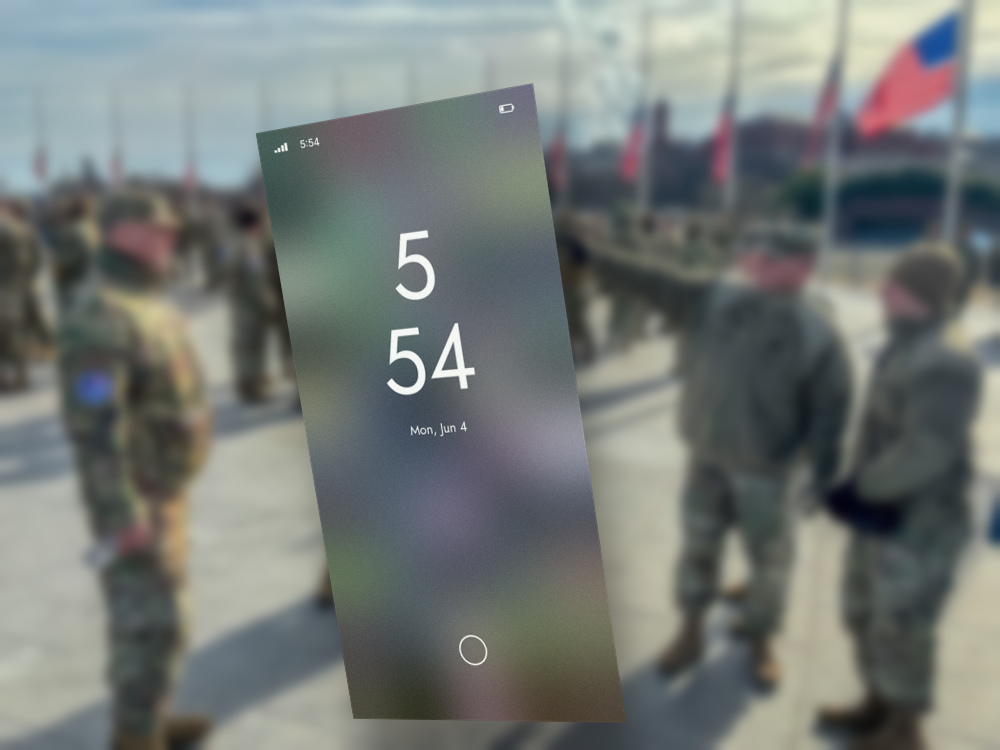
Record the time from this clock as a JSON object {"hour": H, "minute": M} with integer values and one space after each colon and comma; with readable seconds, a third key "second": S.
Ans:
{"hour": 5, "minute": 54}
